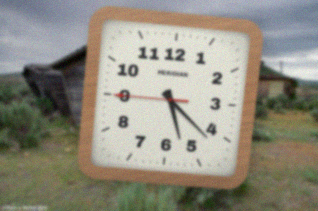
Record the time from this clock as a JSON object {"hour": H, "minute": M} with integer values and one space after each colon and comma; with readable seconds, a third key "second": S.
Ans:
{"hour": 5, "minute": 21, "second": 45}
